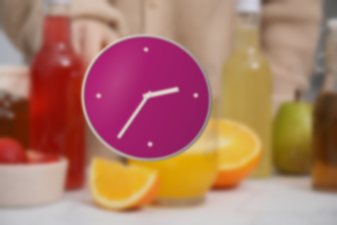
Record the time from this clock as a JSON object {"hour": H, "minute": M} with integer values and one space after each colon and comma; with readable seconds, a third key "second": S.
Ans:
{"hour": 2, "minute": 36}
